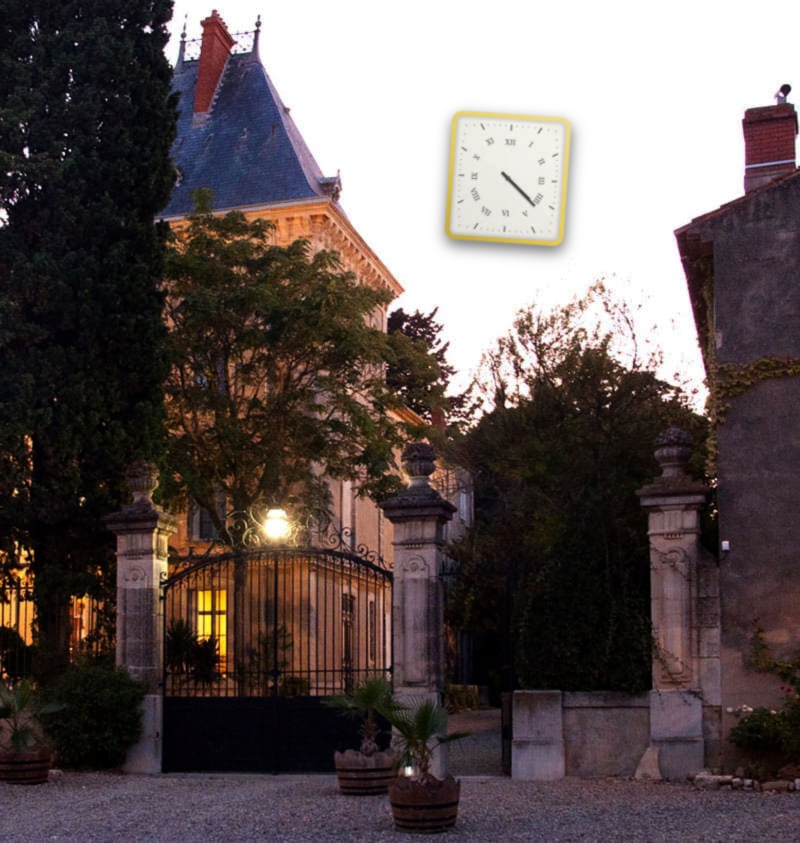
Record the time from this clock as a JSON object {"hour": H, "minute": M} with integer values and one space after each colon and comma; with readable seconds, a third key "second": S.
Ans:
{"hour": 4, "minute": 22}
